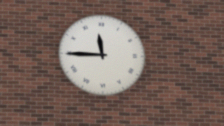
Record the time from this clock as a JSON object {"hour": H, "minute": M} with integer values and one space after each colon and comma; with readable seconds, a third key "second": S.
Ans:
{"hour": 11, "minute": 45}
